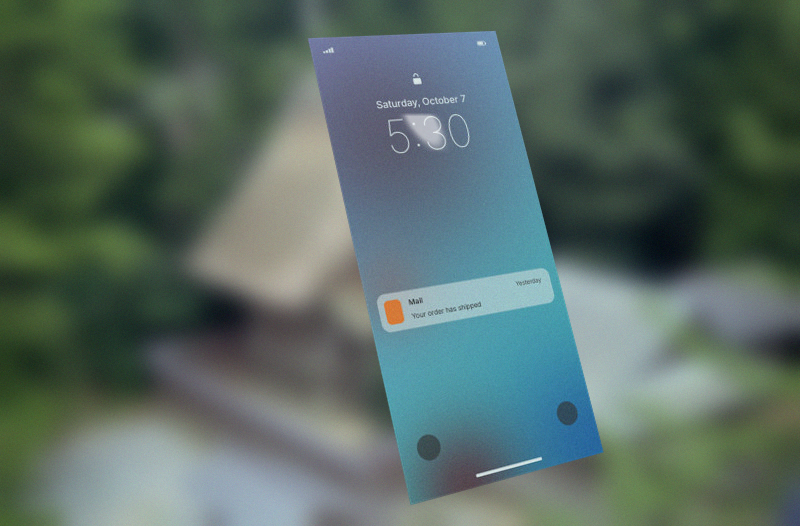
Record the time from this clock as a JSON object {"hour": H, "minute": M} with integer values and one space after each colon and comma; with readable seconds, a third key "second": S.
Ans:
{"hour": 5, "minute": 30}
